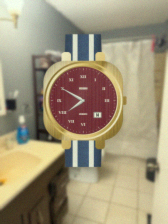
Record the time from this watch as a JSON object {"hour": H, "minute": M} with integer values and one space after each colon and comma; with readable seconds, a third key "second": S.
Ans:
{"hour": 7, "minute": 50}
